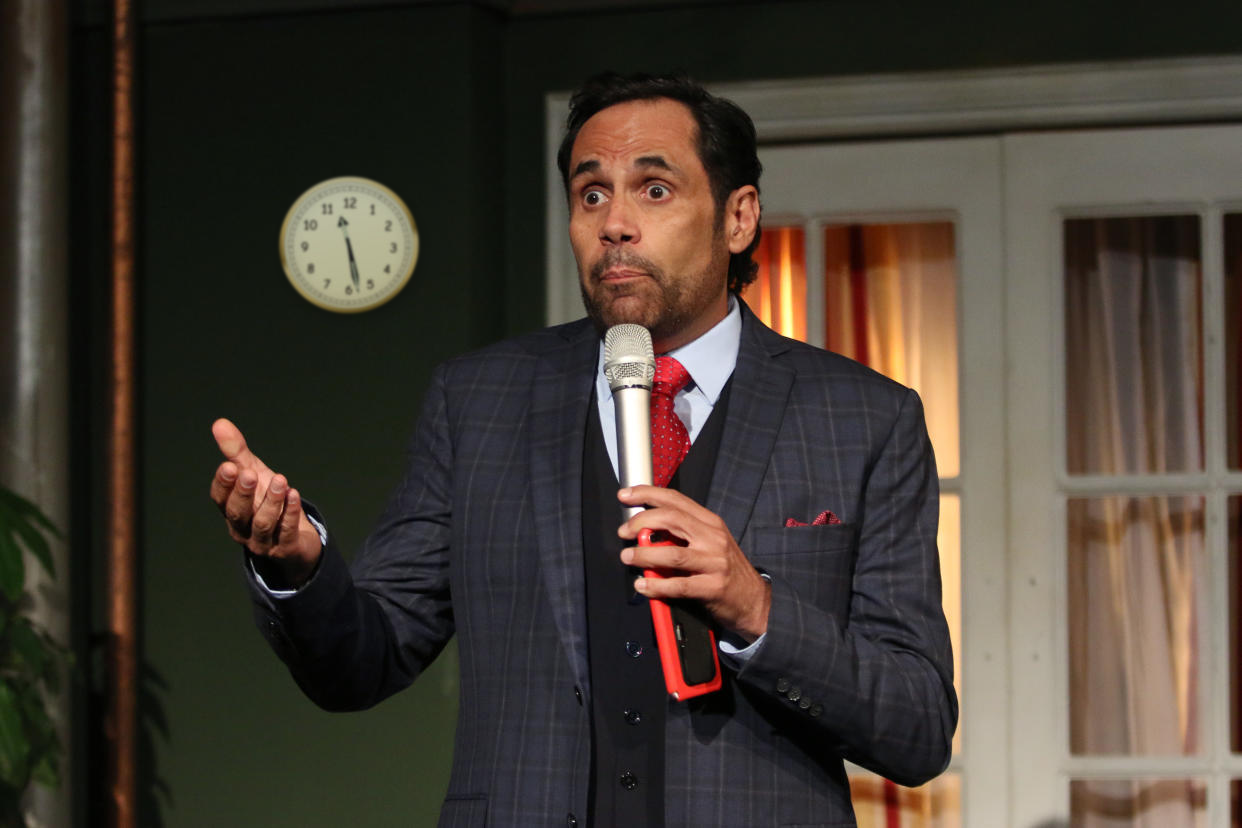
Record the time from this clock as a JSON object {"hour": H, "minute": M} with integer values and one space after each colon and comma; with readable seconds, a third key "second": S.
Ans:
{"hour": 11, "minute": 28}
